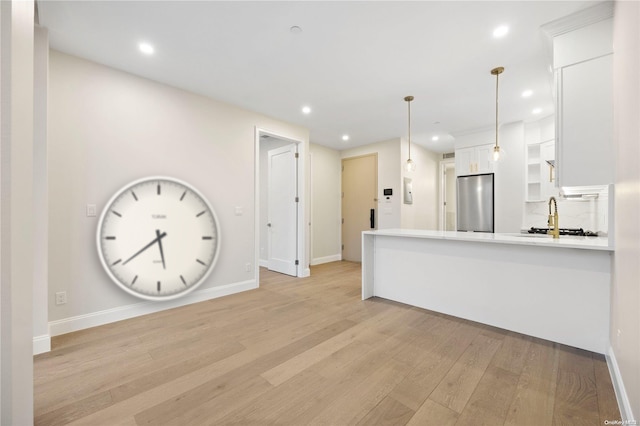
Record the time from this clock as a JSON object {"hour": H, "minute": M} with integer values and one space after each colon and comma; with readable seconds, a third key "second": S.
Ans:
{"hour": 5, "minute": 39}
